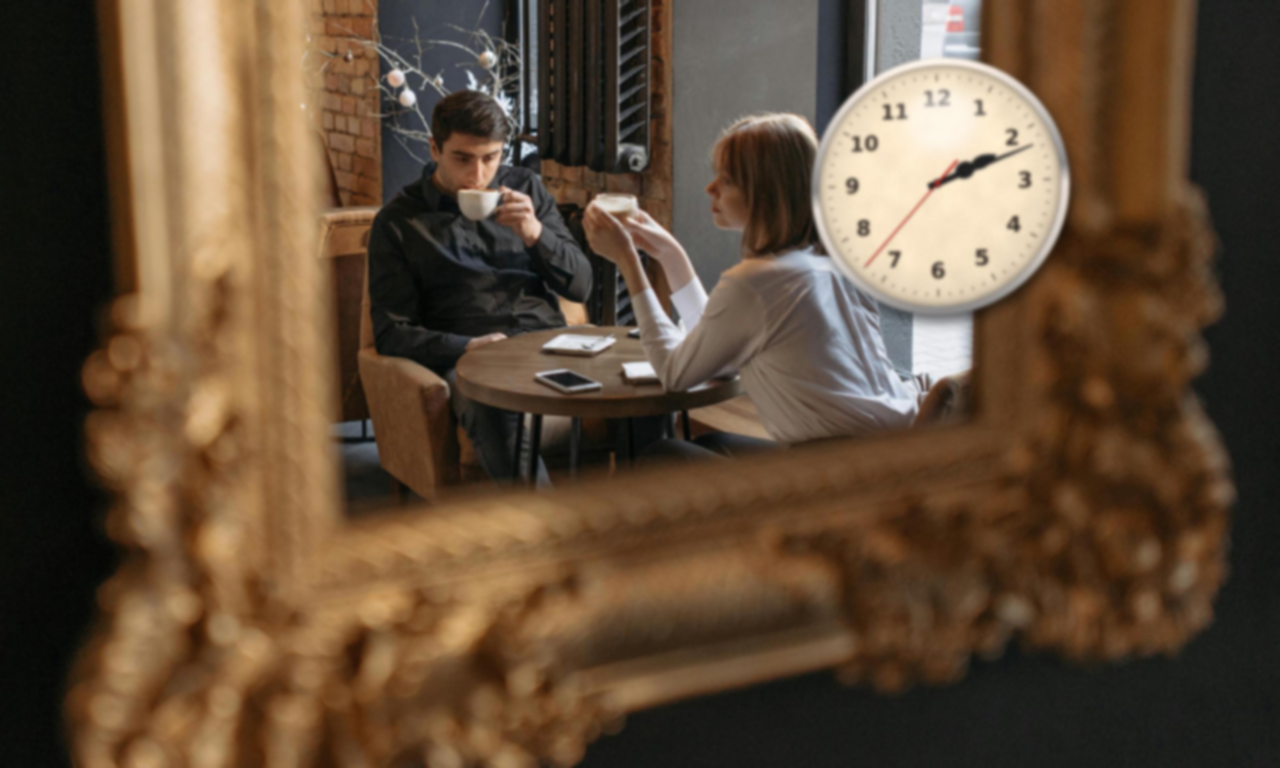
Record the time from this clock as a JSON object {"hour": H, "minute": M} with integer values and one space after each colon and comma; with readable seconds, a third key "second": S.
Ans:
{"hour": 2, "minute": 11, "second": 37}
